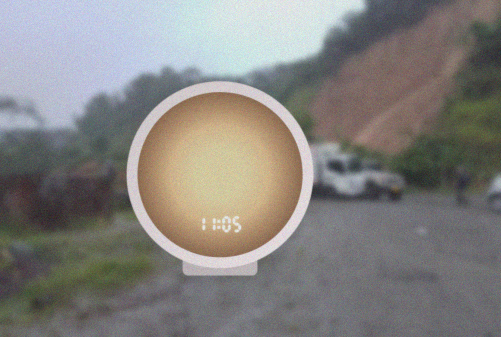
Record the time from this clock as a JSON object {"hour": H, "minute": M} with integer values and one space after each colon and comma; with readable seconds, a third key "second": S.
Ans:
{"hour": 11, "minute": 5}
